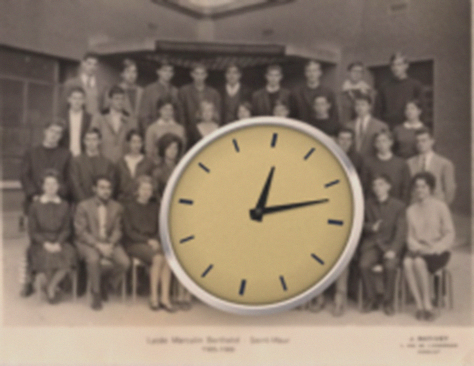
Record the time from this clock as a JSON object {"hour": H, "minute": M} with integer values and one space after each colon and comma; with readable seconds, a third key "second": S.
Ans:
{"hour": 12, "minute": 12}
